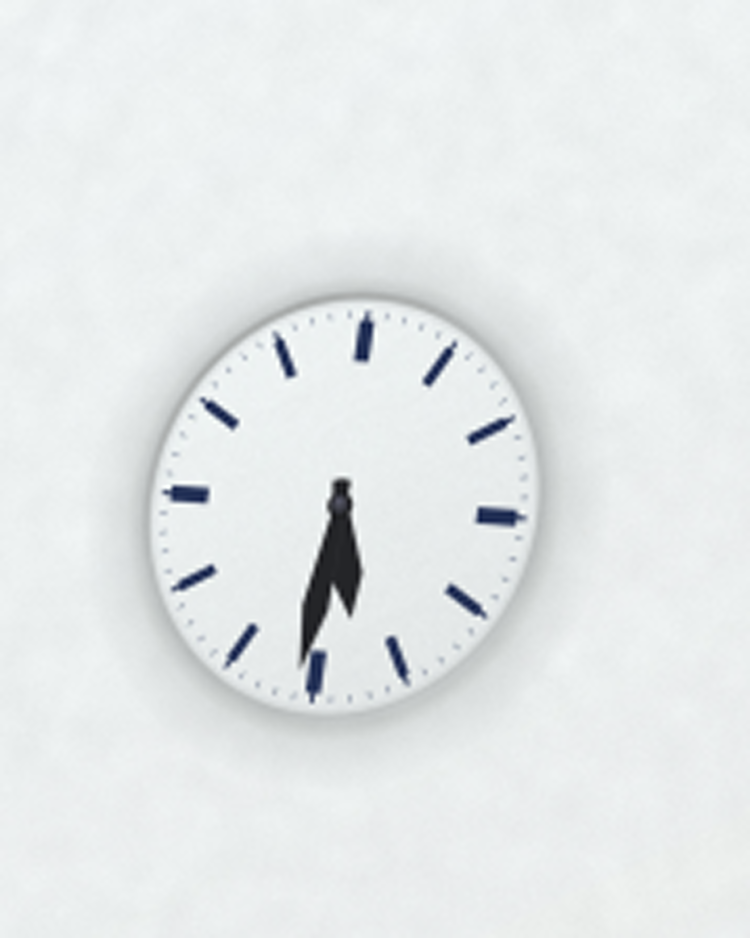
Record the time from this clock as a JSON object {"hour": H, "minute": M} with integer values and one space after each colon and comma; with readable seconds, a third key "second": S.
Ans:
{"hour": 5, "minute": 31}
